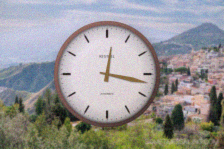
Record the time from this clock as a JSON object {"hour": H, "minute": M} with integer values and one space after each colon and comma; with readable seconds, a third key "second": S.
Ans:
{"hour": 12, "minute": 17}
